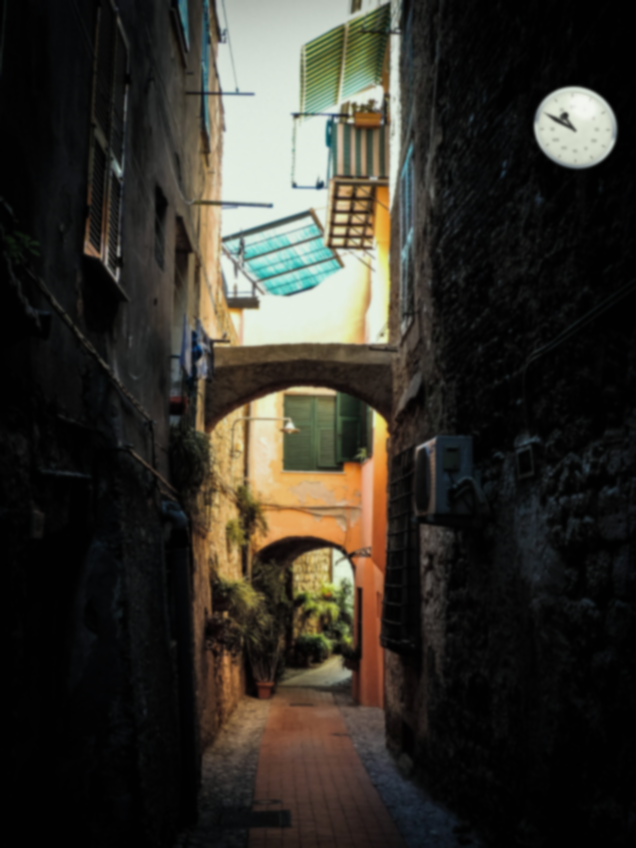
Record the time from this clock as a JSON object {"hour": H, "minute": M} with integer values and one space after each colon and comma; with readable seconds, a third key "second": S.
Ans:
{"hour": 10, "minute": 50}
